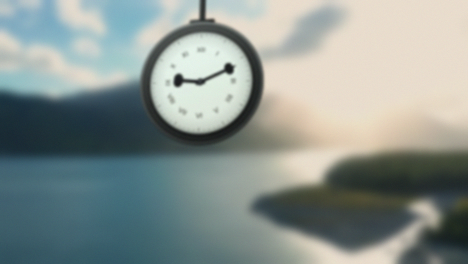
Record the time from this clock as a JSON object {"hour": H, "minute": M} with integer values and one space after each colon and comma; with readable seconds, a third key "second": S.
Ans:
{"hour": 9, "minute": 11}
